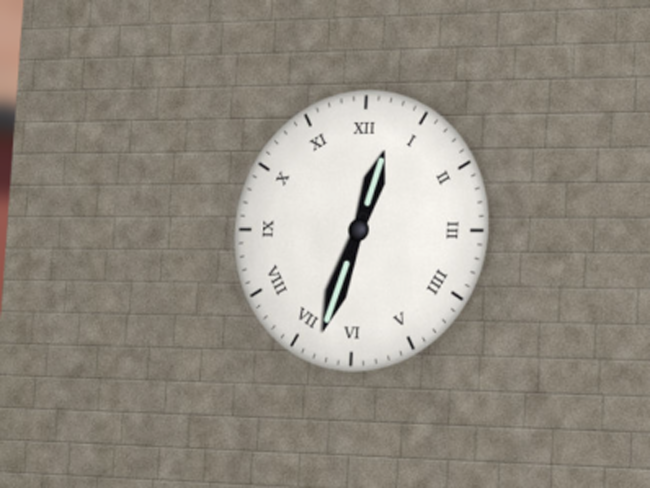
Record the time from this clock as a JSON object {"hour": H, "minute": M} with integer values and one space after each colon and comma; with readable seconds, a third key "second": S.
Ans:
{"hour": 12, "minute": 33}
